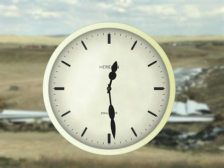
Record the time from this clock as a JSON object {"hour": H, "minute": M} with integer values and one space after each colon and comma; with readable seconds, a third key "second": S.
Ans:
{"hour": 12, "minute": 29}
